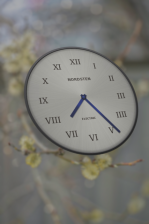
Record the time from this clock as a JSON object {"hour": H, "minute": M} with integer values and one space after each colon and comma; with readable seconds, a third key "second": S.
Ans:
{"hour": 7, "minute": 24}
